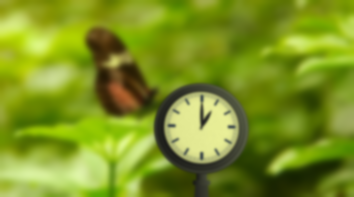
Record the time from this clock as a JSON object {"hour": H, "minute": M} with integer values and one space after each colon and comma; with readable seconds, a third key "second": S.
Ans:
{"hour": 1, "minute": 0}
